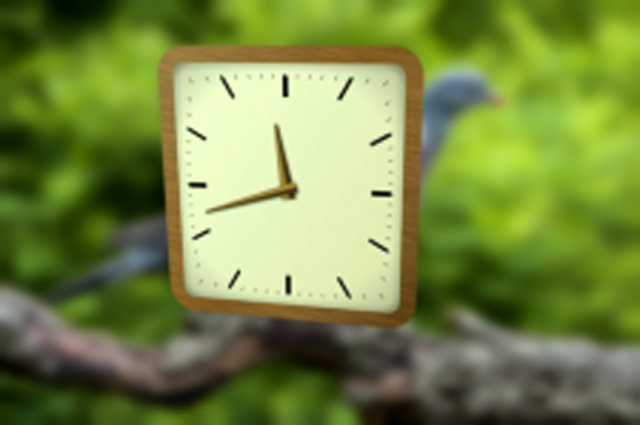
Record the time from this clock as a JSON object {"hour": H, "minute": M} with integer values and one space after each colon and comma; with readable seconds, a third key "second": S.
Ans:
{"hour": 11, "minute": 42}
